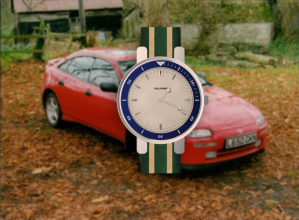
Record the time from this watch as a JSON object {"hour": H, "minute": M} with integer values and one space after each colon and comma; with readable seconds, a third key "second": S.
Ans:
{"hour": 1, "minute": 19}
